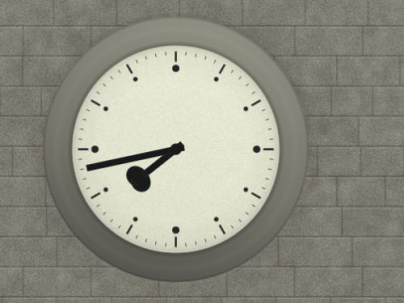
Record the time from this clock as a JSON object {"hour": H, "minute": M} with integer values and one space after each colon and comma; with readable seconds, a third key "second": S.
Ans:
{"hour": 7, "minute": 43}
